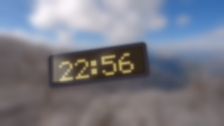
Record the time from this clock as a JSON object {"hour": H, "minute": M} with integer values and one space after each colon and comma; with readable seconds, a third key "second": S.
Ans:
{"hour": 22, "minute": 56}
